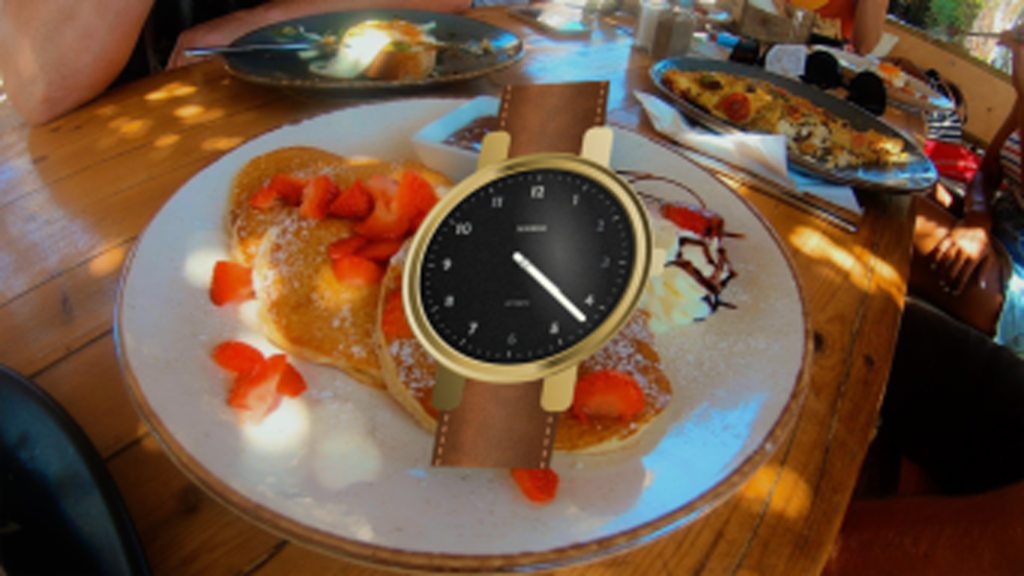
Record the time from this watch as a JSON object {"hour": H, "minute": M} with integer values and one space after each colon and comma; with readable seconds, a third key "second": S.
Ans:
{"hour": 4, "minute": 22}
